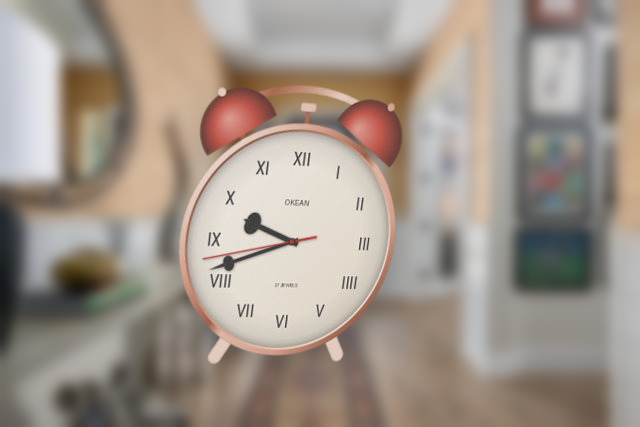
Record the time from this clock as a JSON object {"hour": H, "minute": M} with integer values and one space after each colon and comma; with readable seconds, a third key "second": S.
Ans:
{"hour": 9, "minute": 41, "second": 43}
